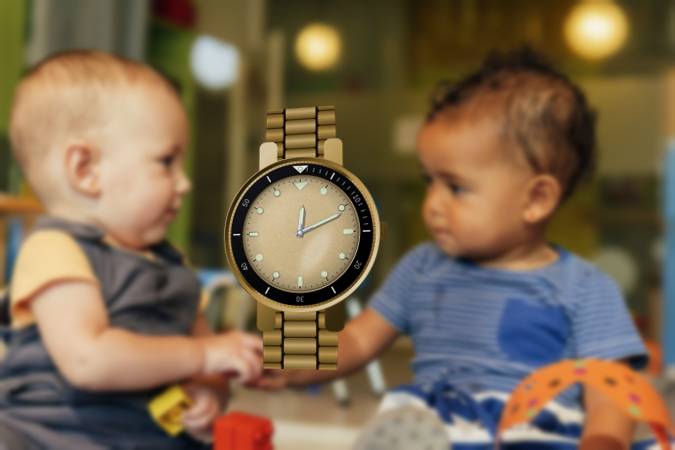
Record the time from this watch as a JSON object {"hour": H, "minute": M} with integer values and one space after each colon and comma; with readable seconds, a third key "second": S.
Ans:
{"hour": 12, "minute": 11}
